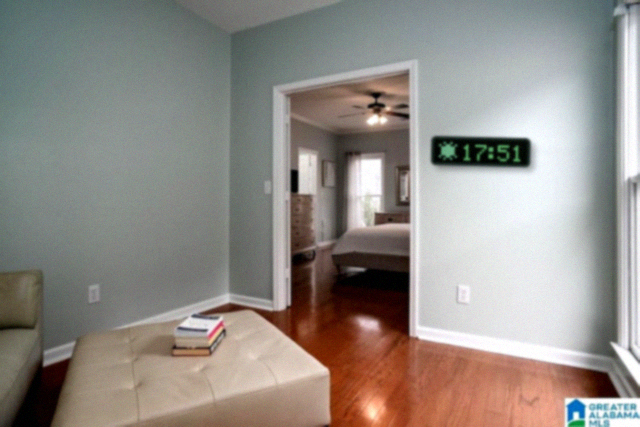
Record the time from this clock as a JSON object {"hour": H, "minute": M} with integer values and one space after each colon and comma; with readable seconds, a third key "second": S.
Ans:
{"hour": 17, "minute": 51}
